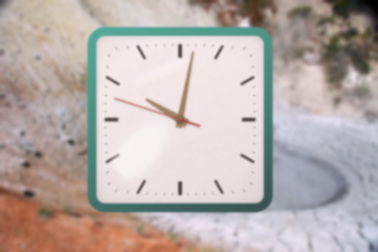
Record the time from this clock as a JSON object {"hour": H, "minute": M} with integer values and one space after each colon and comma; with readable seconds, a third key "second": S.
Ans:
{"hour": 10, "minute": 1, "second": 48}
